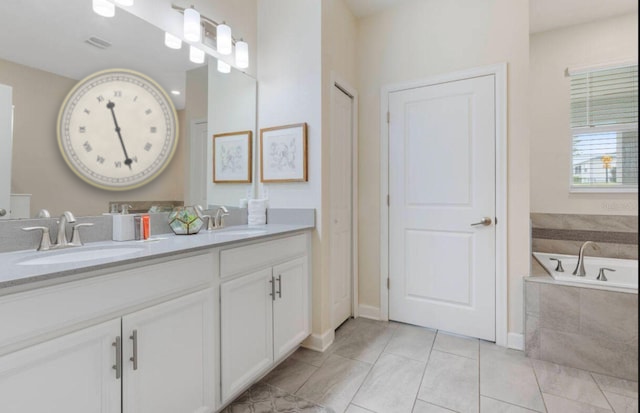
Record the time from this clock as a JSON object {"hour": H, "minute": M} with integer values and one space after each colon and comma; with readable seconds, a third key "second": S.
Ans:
{"hour": 11, "minute": 27}
